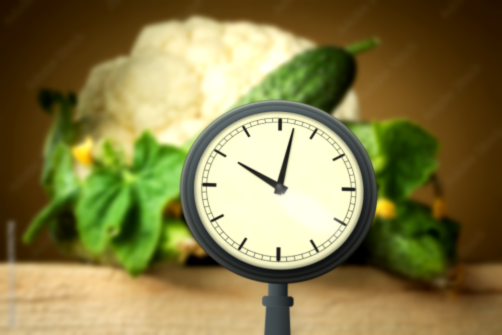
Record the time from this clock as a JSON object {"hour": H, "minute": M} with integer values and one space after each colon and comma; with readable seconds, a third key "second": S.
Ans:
{"hour": 10, "minute": 2}
